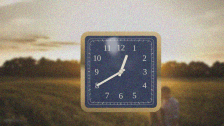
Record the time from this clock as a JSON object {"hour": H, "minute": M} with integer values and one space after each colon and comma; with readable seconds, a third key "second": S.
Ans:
{"hour": 12, "minute": 40}
